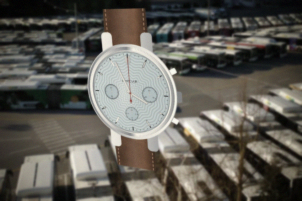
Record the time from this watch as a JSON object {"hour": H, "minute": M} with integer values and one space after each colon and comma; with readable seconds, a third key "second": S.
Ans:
{"hour": 3, "minute": 56}
